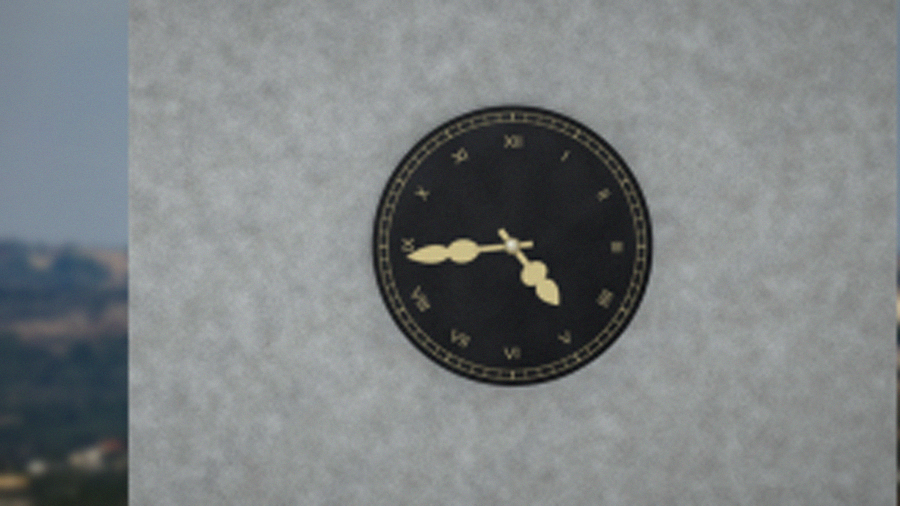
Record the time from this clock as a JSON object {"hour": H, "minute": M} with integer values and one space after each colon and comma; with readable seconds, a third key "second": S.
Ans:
{"hour": 4, "minute": 44}
